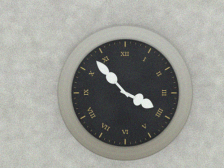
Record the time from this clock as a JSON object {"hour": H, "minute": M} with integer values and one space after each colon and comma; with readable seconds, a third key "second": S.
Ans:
{"hour": 3, "minute": 53}
